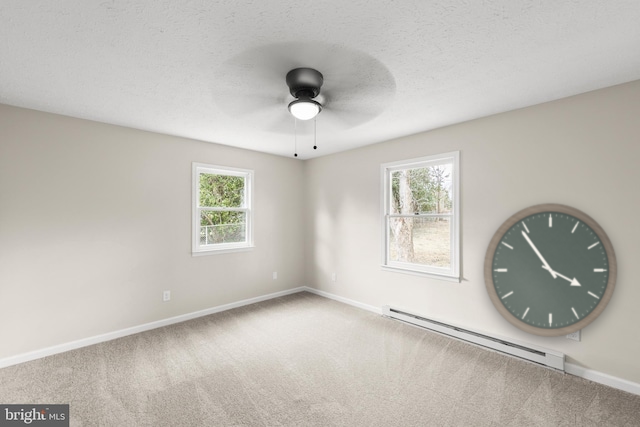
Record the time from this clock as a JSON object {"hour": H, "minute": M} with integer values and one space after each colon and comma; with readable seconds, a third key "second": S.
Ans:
{"hour": 3, "minute": 54}
